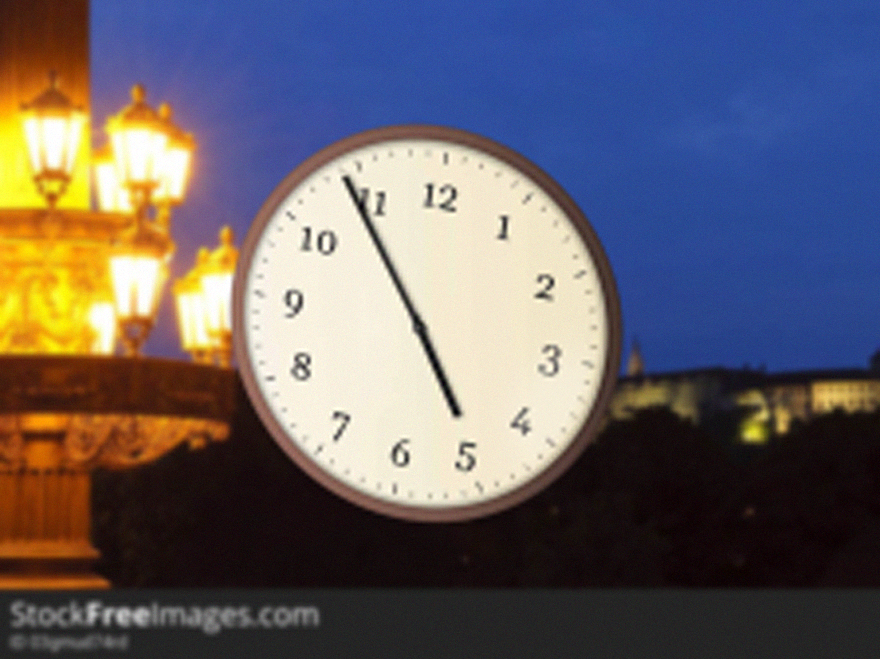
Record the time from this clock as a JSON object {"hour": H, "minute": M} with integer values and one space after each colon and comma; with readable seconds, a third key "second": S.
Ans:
{"hour": 4, "minute": 54}
